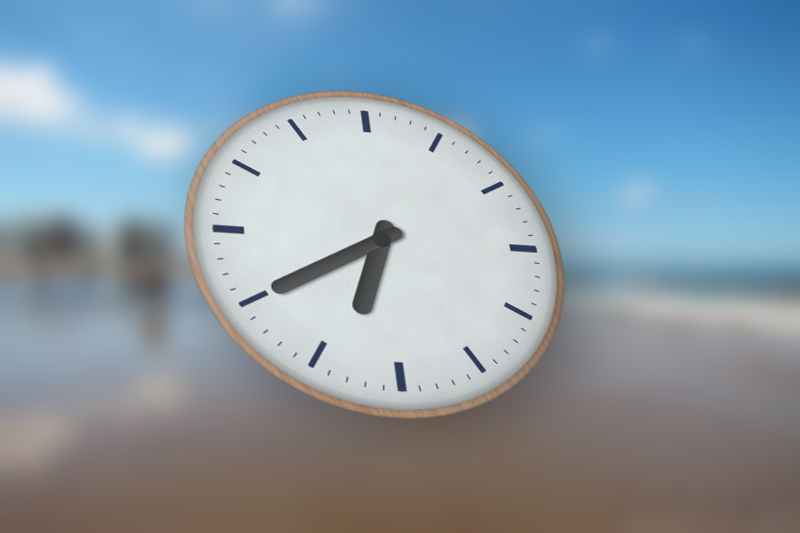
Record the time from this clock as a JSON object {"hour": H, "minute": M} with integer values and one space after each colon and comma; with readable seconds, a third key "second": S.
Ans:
{"hour": 6, "minute": 40}
